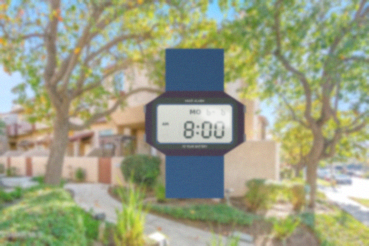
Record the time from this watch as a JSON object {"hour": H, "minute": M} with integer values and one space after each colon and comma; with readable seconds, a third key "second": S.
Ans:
{"hour": 8, "minute": 0}
